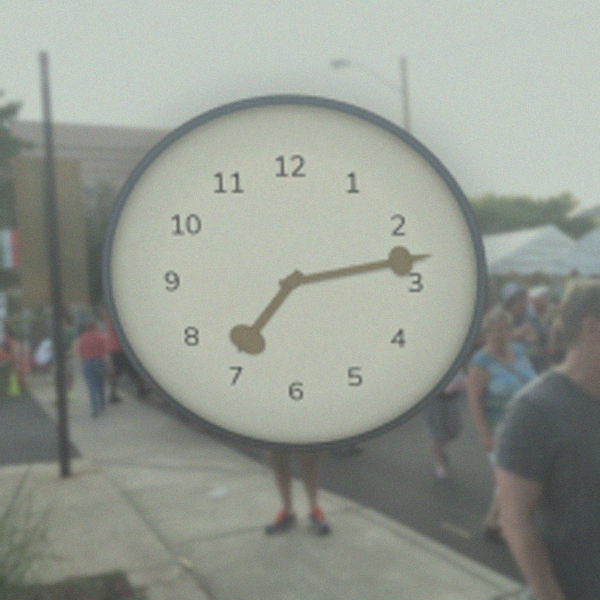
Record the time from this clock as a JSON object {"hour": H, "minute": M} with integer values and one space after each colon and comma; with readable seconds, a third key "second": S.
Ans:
{"hour": 7, "minute": 13}
